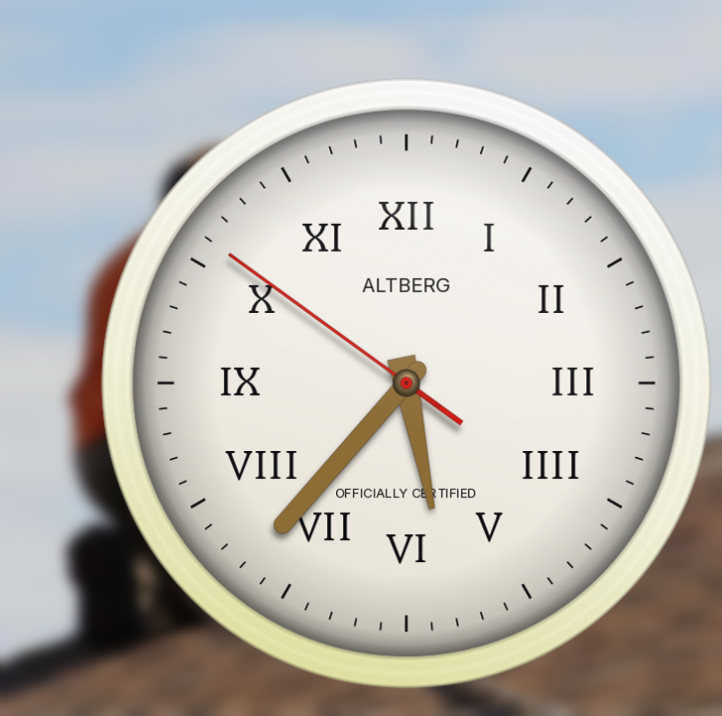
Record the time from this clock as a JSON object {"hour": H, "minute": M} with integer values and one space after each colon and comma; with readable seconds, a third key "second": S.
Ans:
{"hour": 5, "minute": 36, "second": 51}
